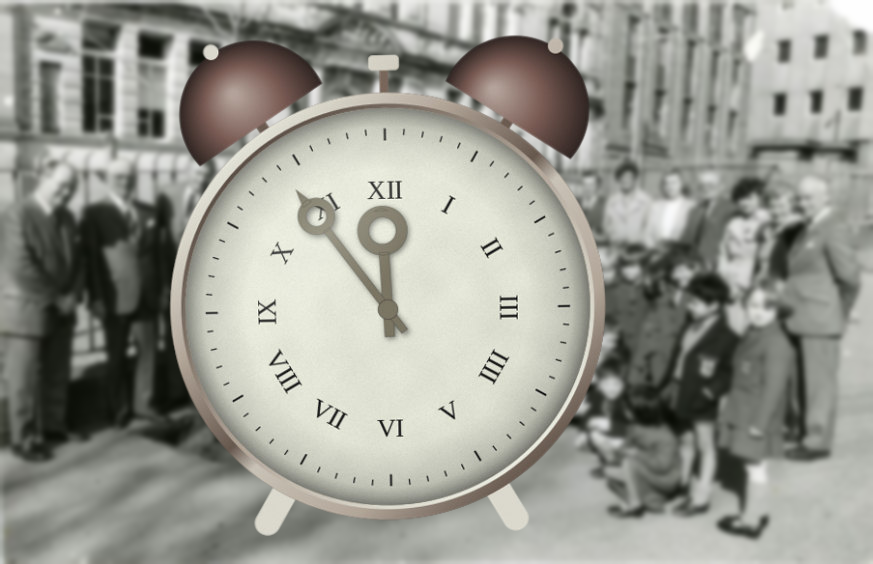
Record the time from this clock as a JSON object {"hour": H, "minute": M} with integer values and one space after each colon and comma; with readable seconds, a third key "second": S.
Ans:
{"hour": 11, "minute": 54}
